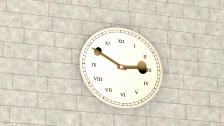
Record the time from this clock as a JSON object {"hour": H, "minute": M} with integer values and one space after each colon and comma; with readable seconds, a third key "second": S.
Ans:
{"hour": 2, "minute": 50}
